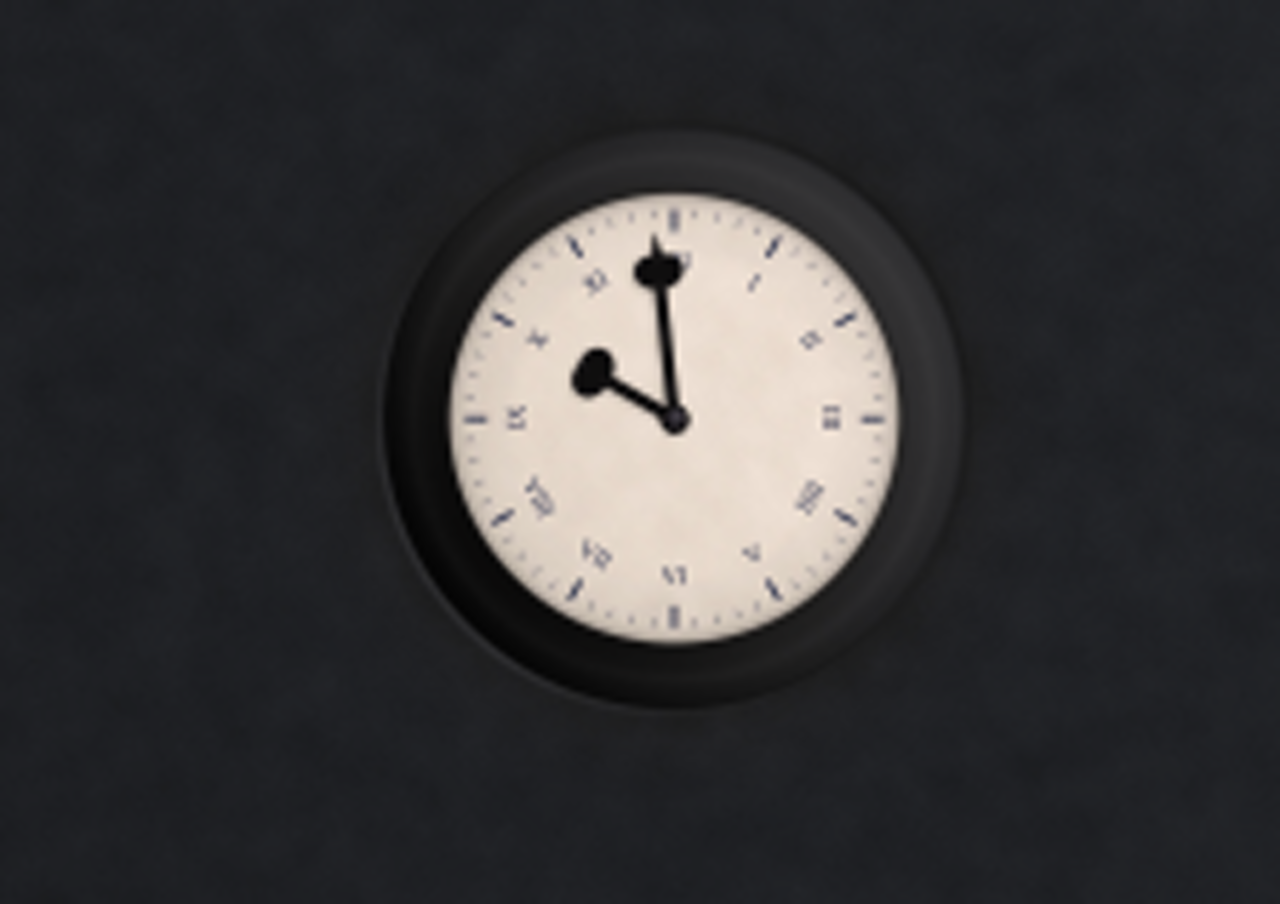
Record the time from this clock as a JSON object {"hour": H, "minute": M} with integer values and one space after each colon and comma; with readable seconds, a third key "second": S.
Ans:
{"hour": 9, "minute": 59}
